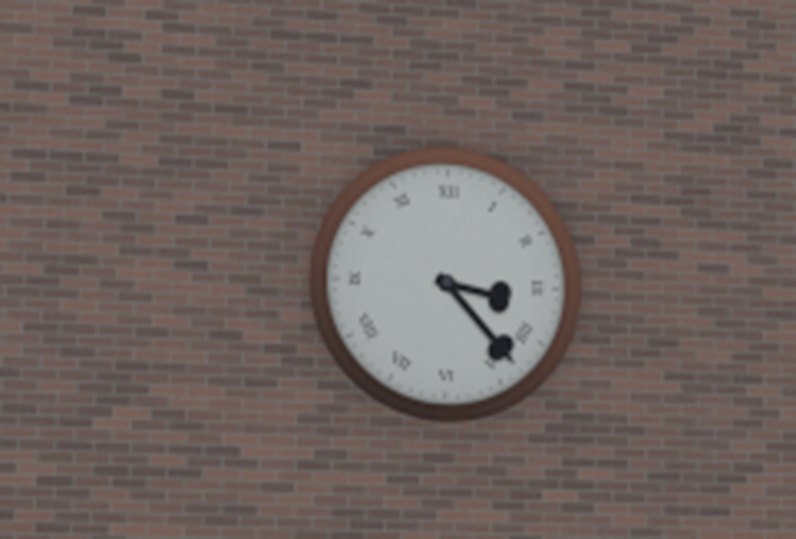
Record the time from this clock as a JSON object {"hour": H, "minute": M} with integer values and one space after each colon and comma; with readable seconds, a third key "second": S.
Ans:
{"hour": 3, "minute": 23}
